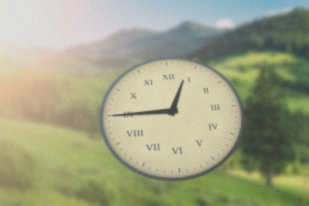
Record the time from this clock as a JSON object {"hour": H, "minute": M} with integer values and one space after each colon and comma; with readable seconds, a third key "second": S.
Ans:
{"hour": 12, "minute": 45}
